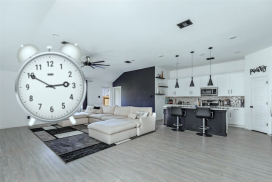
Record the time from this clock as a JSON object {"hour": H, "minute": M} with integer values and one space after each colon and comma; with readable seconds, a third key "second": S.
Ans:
{"hour": 2, "minute": 50}
